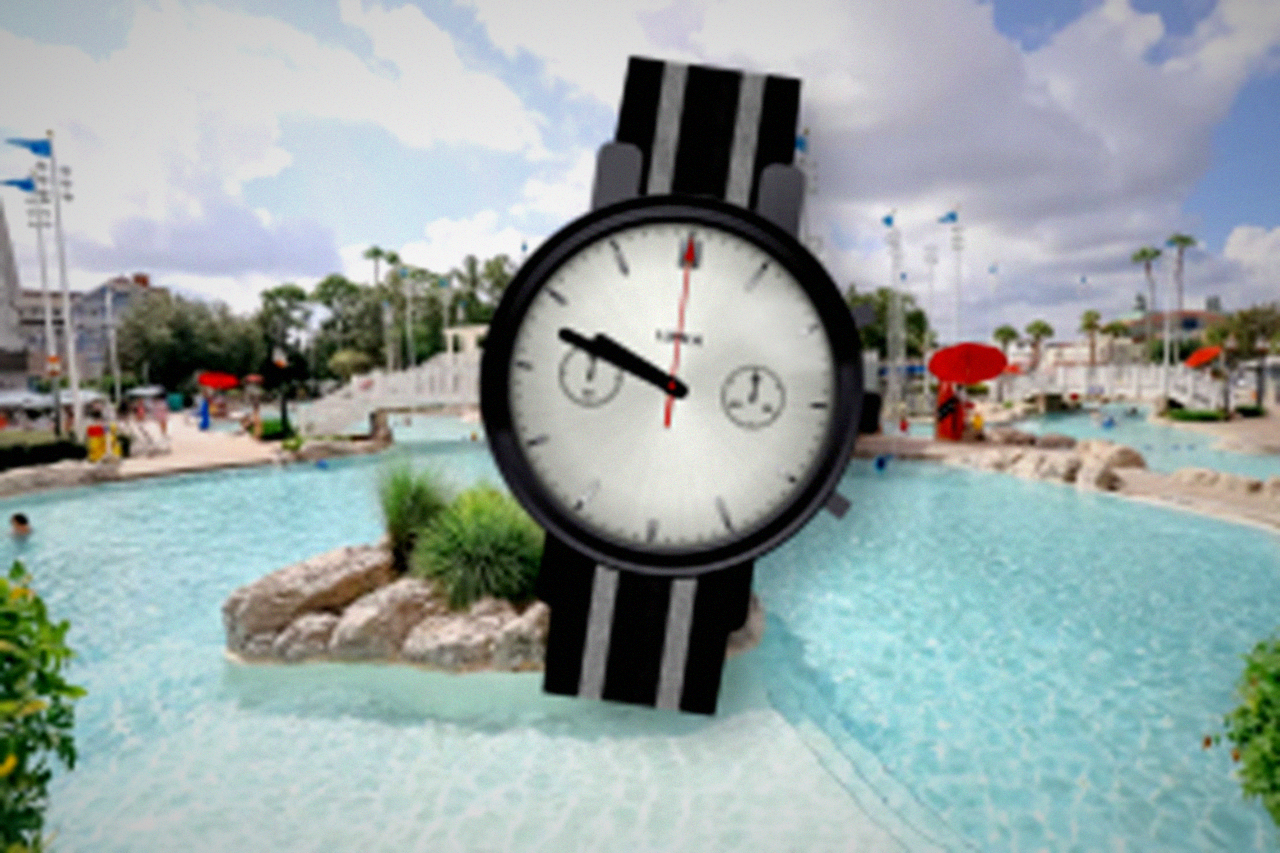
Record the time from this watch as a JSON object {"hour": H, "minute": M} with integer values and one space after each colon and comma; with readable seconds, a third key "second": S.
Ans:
{"hour": 9, "minute": 48}
